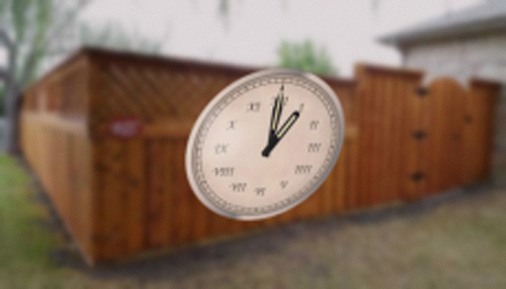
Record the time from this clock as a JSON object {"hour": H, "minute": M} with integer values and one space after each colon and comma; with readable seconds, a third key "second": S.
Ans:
{"hour": 1, "minute": 0}
